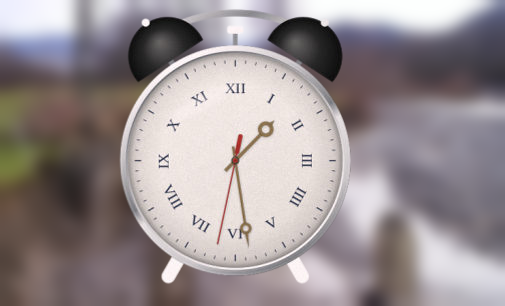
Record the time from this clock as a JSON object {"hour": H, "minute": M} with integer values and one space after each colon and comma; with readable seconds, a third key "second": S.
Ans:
{"hour": 1, "minute": 28, "second": 32}
